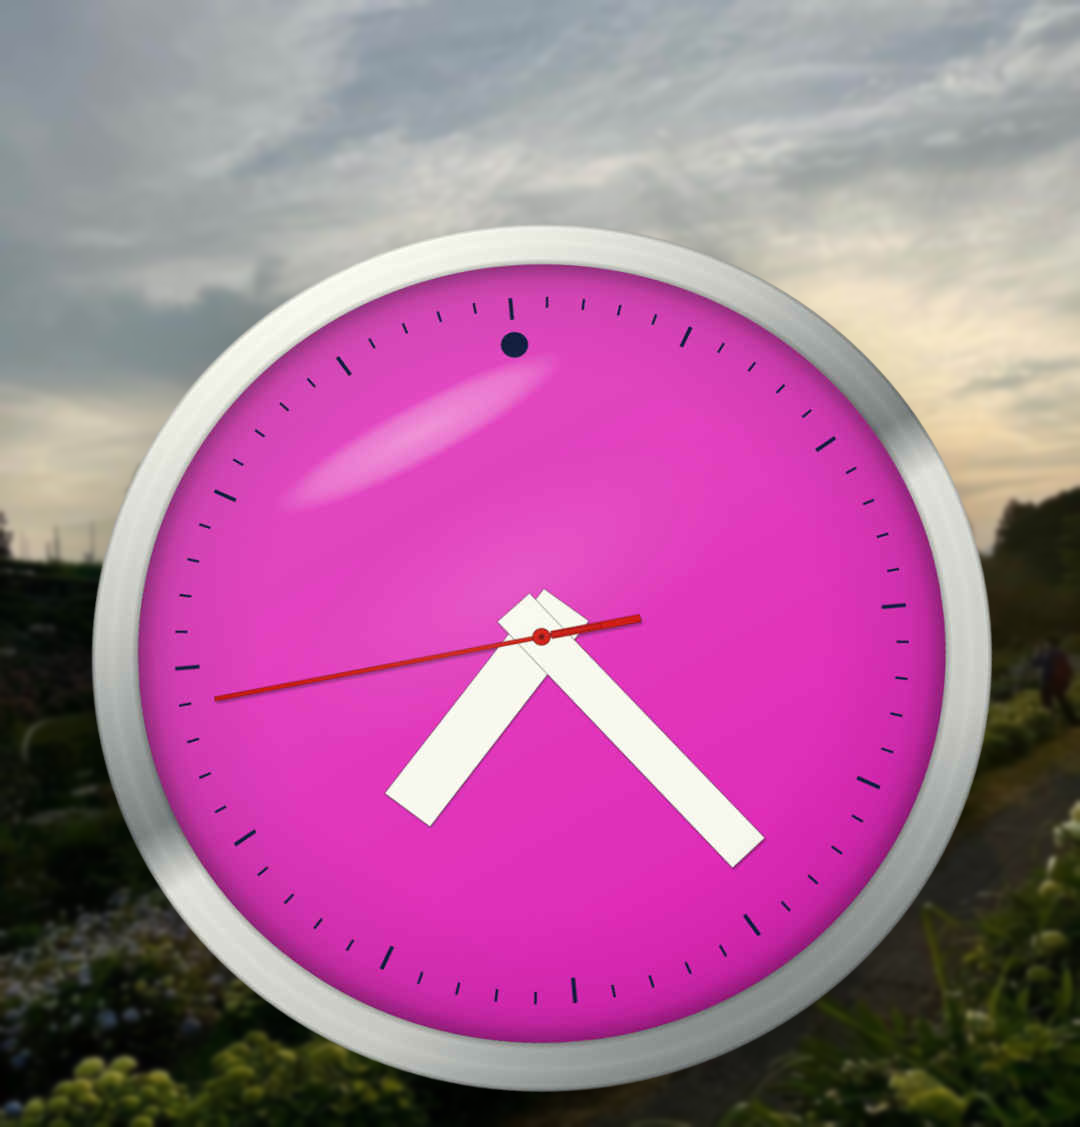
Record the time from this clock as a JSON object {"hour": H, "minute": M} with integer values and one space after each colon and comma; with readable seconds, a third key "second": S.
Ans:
{"hour": 7, "minute": 23, "second": 44}
